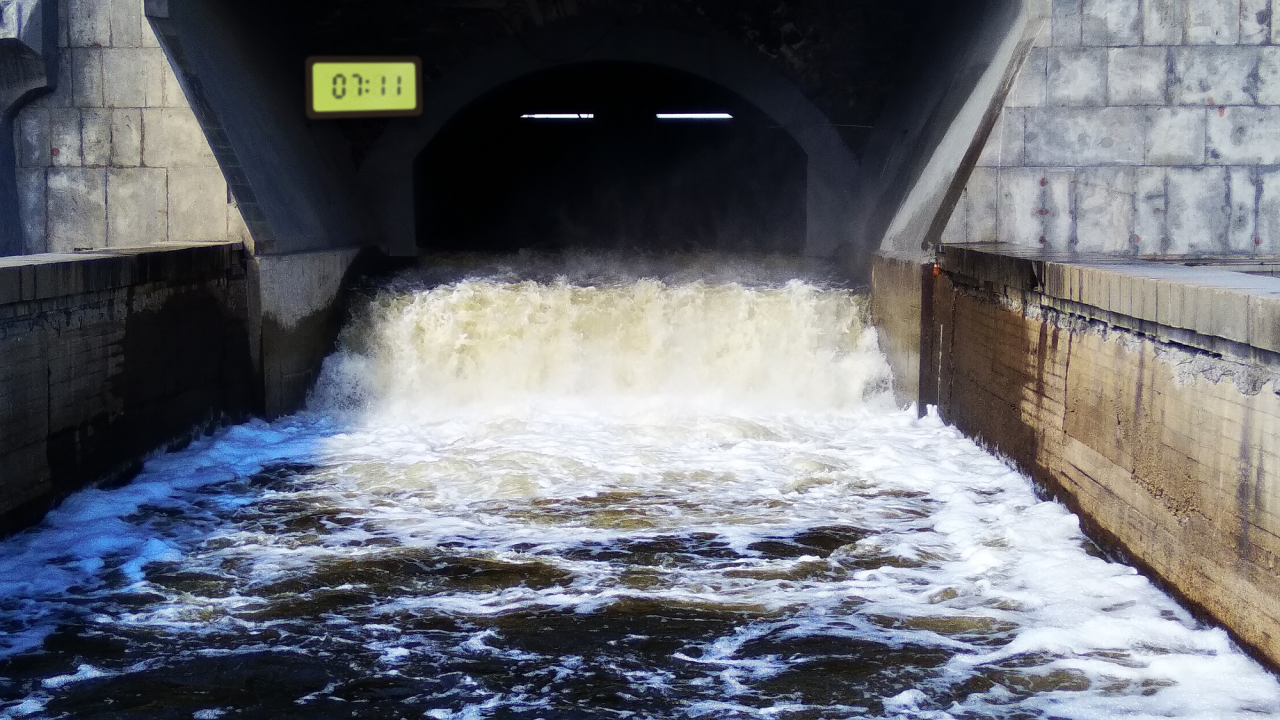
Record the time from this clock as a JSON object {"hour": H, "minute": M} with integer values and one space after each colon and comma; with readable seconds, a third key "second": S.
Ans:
{"hour": 7, "minute": 11}
